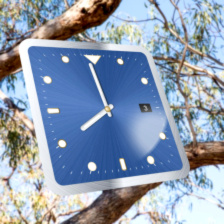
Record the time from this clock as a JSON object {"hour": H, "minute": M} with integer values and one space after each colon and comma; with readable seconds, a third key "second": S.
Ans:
{"hour": 7, "minute": 59}
